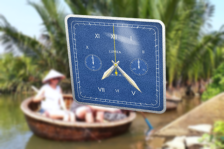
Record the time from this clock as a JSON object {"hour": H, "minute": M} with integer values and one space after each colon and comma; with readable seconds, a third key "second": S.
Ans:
{"hour": 7, "minute": 23}
